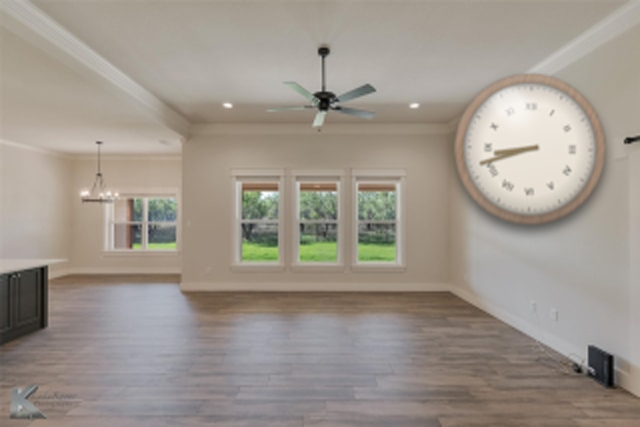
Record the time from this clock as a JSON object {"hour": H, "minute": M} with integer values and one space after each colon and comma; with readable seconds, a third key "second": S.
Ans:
{"hour": 8, "minute": 42}
